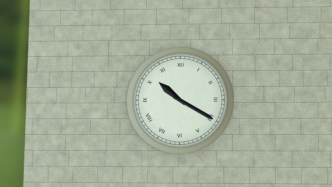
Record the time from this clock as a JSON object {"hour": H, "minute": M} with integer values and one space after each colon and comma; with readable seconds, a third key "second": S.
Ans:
{"hour": 10, "minute": 20}
